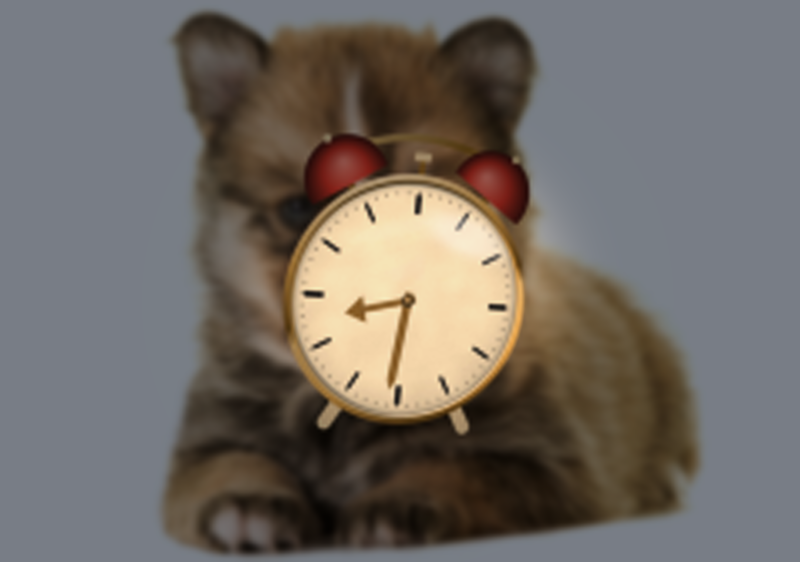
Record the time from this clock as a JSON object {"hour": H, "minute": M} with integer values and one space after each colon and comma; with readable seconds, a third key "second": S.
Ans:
{"hour": 8, "minute": 31}
